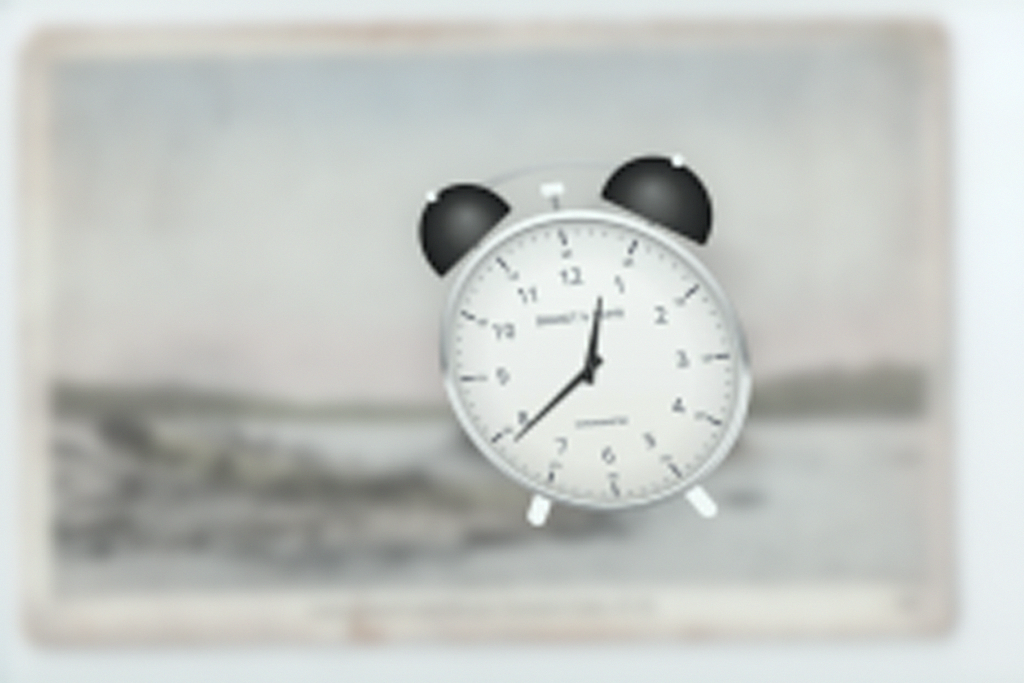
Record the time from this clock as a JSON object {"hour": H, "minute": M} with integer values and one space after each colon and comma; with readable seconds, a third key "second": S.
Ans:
{"hour": 12, "minute": 39}
